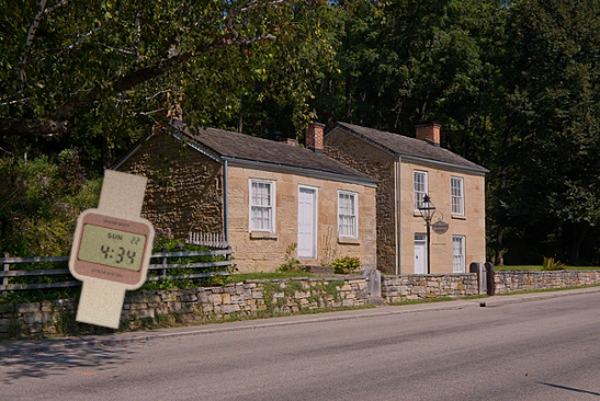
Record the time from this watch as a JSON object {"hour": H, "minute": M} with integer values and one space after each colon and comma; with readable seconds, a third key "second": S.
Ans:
{"hour": 4, "minute": 34}
